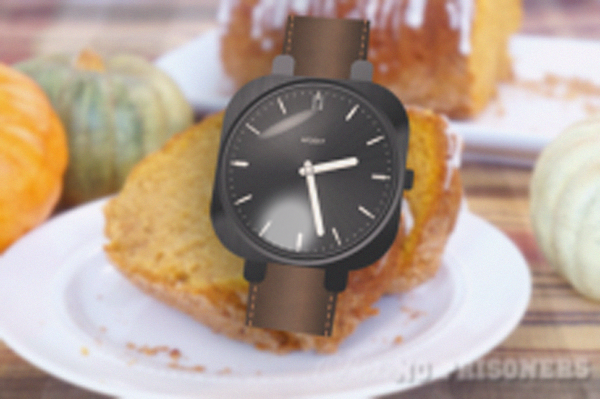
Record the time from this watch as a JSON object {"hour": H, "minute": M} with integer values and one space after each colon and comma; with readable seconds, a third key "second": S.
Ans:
{"hour": 2, "minute": 27}
